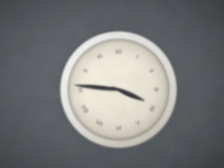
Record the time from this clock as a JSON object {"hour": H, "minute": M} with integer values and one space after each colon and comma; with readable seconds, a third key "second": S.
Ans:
{"hour": 3, "minute": 46}
